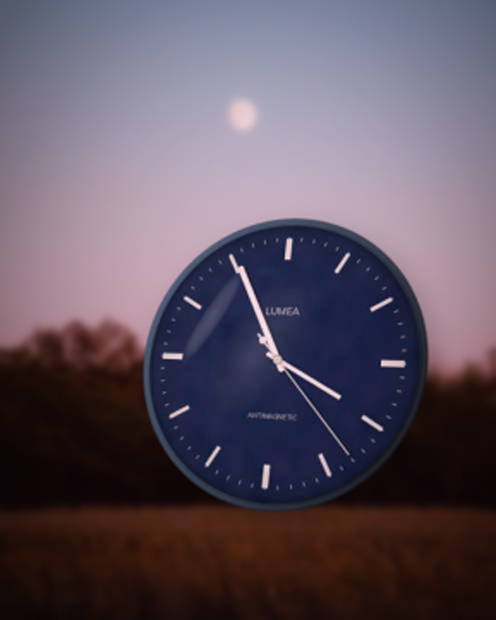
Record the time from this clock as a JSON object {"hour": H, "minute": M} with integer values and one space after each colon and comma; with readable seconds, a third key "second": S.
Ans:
{"hour": 3, "minute": 55, "second": 23}
